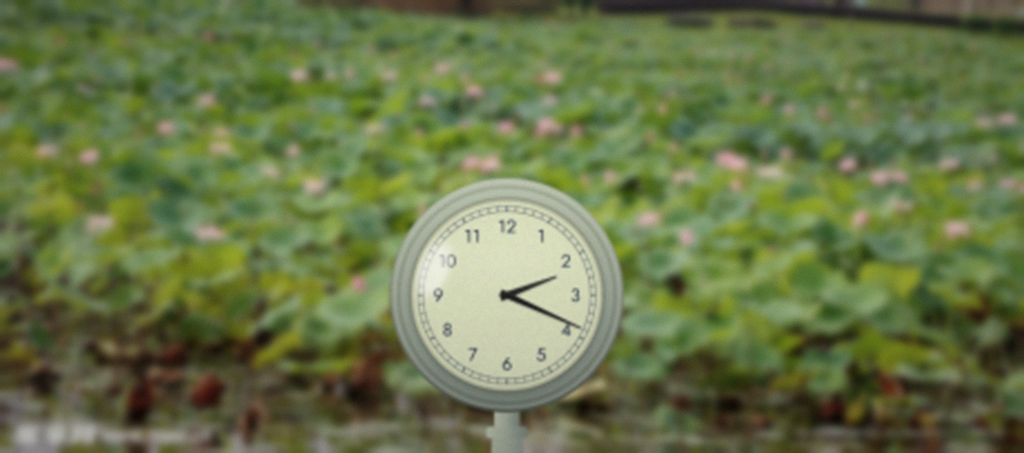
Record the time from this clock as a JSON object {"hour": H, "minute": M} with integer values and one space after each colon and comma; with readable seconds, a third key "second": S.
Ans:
{"hour": 2, "minute": 19}
